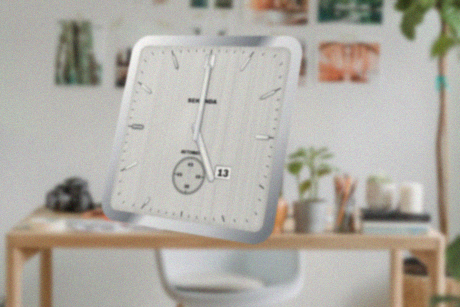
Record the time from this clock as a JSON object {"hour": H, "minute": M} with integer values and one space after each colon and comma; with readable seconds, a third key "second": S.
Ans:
{"hour": 5, "minute": 0}
